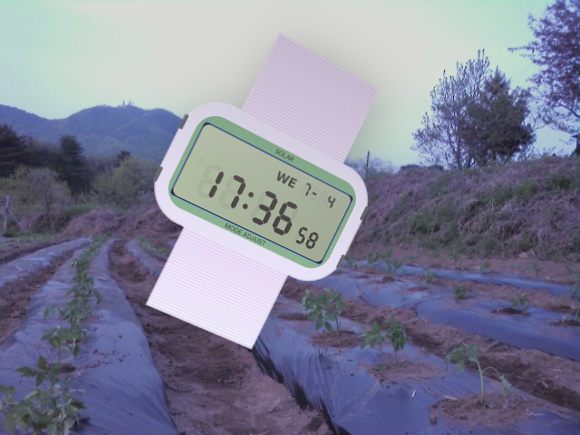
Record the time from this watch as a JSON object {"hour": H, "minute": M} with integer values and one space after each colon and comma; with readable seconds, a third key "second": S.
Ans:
{"hour": 17, "minute": 36, "second": 58}
